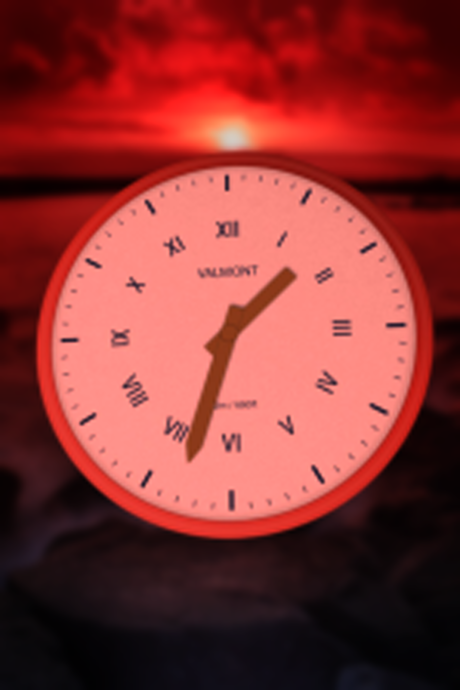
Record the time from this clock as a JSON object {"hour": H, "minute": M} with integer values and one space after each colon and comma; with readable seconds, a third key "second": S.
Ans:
{"hour": 1, "minute": 33}
